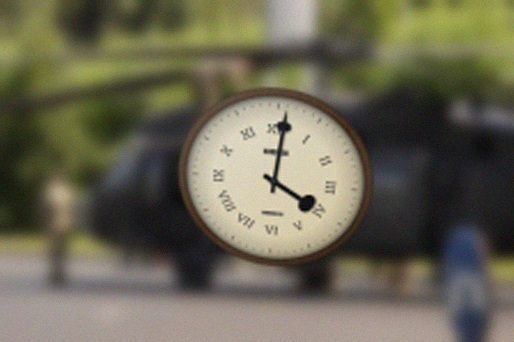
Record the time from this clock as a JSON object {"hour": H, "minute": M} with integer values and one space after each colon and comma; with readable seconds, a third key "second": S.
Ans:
{"hour": 4, "minute": 1}
